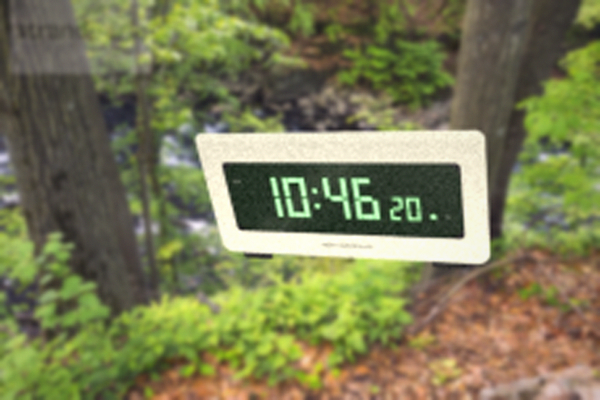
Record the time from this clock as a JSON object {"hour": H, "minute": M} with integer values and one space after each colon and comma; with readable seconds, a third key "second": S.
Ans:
{"hour": 10, "minute": 46, "second": 20}
